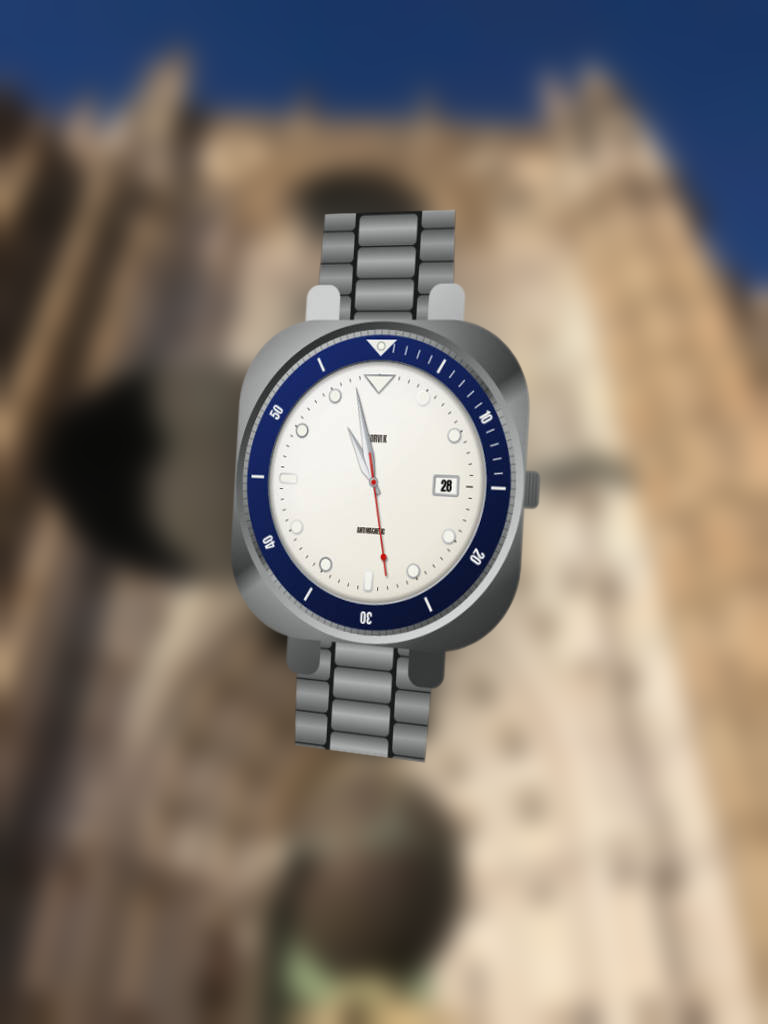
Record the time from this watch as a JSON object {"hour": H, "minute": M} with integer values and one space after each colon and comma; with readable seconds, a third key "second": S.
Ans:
{"hour": 10, "minute": 57, "second": 28}
